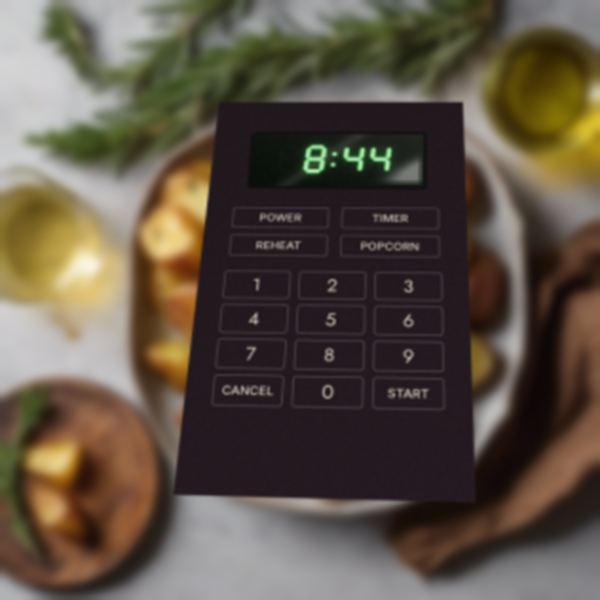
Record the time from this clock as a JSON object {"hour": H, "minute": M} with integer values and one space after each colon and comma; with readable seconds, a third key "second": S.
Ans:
{"hour": 8, "minute": 44}
